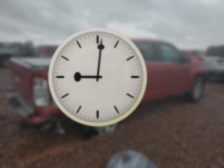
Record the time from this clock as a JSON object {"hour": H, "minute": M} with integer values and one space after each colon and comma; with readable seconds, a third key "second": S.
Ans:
{"hour": 9, "minute": 1}
